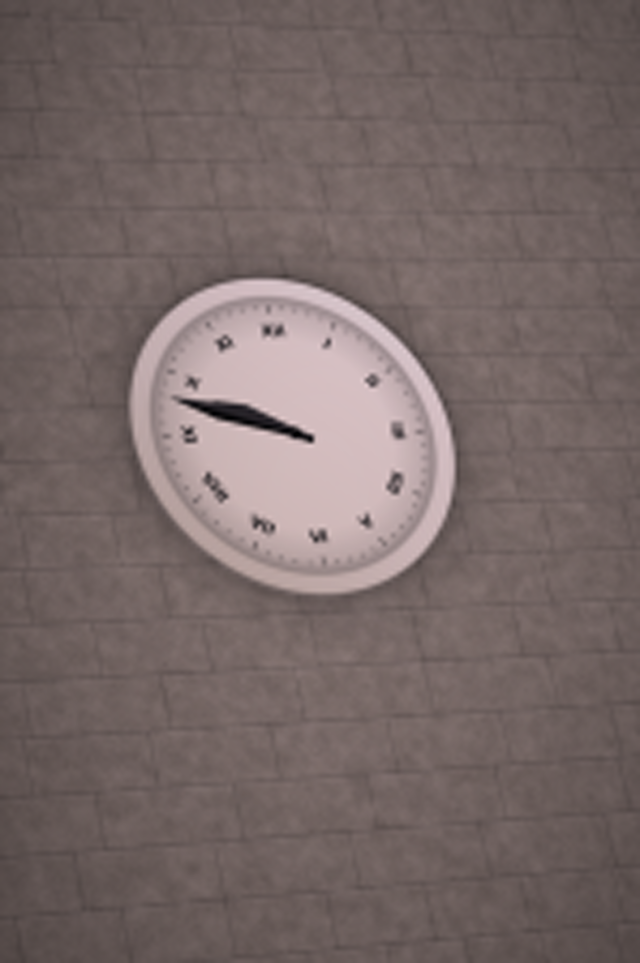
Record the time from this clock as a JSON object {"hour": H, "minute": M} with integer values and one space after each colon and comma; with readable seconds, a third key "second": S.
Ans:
{"hour": 9, "minute": 48}
